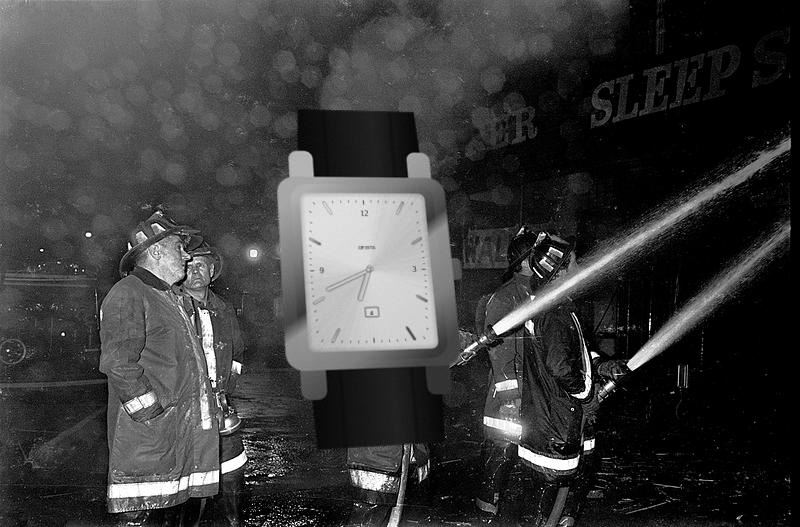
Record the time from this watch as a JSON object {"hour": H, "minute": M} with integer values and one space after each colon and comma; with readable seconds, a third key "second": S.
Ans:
{"hour": 6, "minute": 41}
